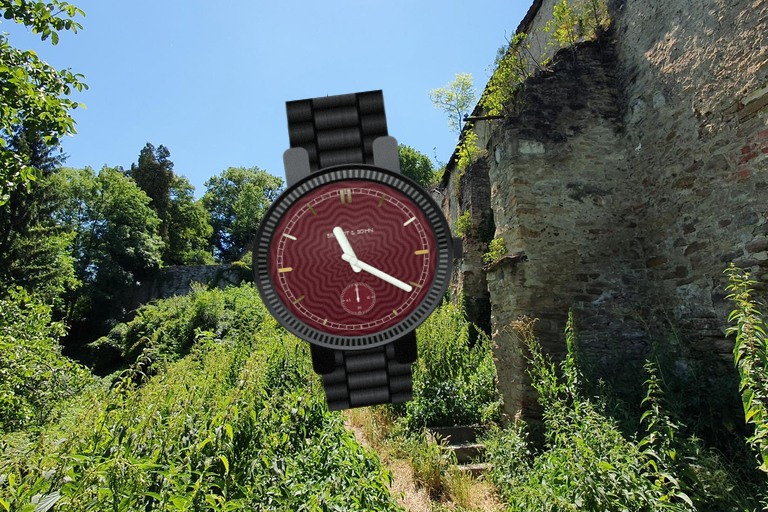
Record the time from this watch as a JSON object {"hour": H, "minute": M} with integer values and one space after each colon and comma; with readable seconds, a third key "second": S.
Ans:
{"hour": 11, "minute": 21}
